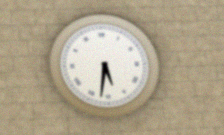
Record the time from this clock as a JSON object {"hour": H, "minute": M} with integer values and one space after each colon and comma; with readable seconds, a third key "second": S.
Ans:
{"hour": 5, "minute": 32}
